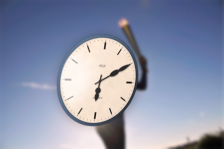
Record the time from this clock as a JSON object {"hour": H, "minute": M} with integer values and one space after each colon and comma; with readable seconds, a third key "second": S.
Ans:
{"hour": 6, "minute": 10}
